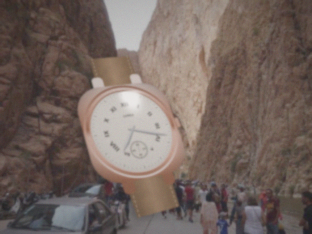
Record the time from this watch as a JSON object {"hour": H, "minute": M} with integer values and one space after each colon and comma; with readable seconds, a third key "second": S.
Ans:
{"hour": 7, "minute": 18}
